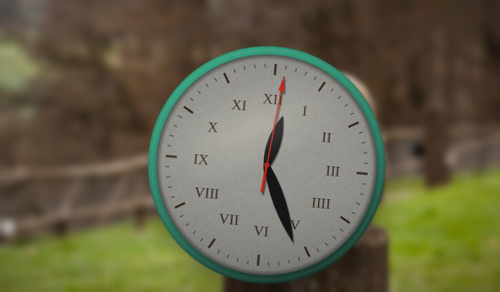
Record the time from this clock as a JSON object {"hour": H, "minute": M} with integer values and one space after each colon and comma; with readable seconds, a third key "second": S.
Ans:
{"hour": 12, "minute": 26, "second": 1}
